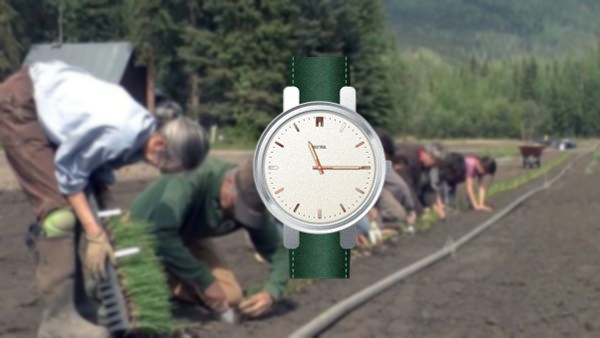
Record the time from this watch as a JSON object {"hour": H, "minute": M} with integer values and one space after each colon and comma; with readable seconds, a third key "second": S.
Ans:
{"hour": 11, "minute": 15}
